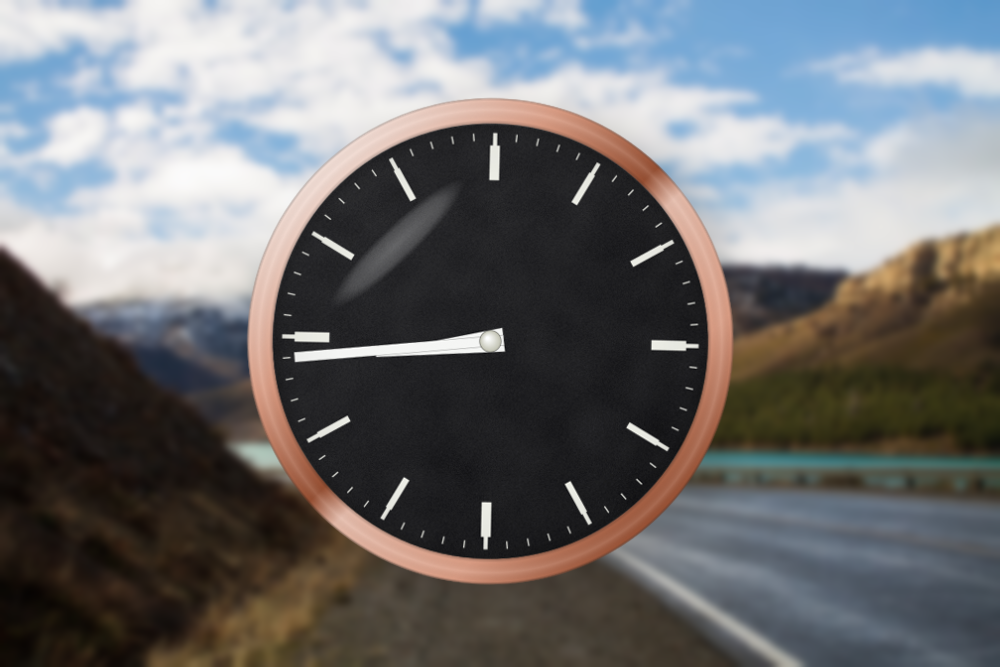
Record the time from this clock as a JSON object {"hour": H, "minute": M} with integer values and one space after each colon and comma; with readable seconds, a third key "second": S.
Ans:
{"hour": 8, "minute": 44}
